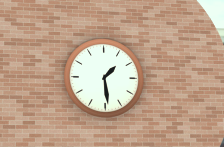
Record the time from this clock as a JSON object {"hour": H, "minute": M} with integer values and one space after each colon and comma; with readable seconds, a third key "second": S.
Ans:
{"hour": 1, "minute": 29}
